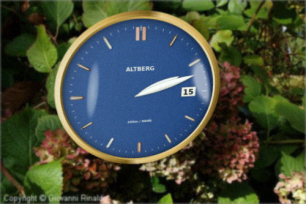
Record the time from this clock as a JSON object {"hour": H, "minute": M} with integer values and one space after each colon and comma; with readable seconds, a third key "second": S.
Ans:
{"hour": 2, "minute": 12}
